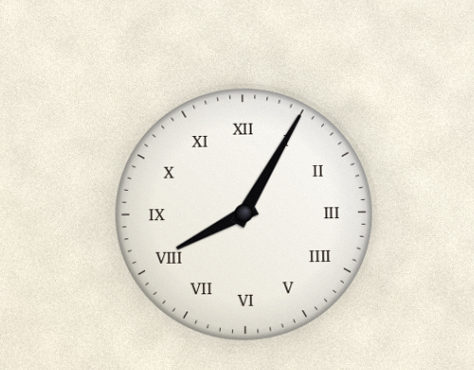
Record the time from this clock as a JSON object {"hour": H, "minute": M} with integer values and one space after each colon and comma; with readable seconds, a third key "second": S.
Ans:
{"hour": 8, "minute": 5}
